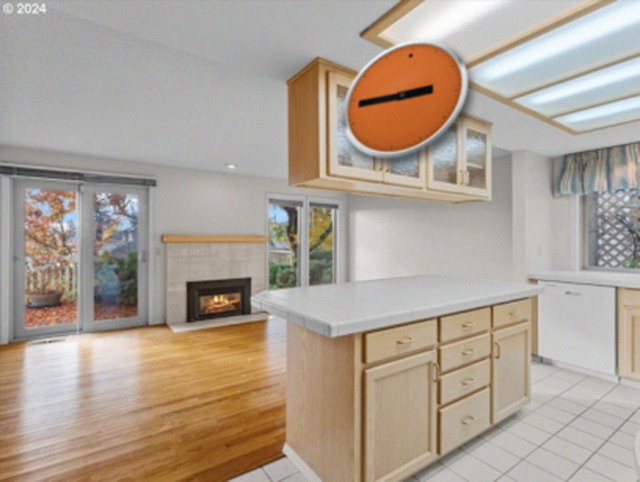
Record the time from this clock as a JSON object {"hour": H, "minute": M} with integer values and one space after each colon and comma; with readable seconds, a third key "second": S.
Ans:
{"hour": 2, "minute": 44}
